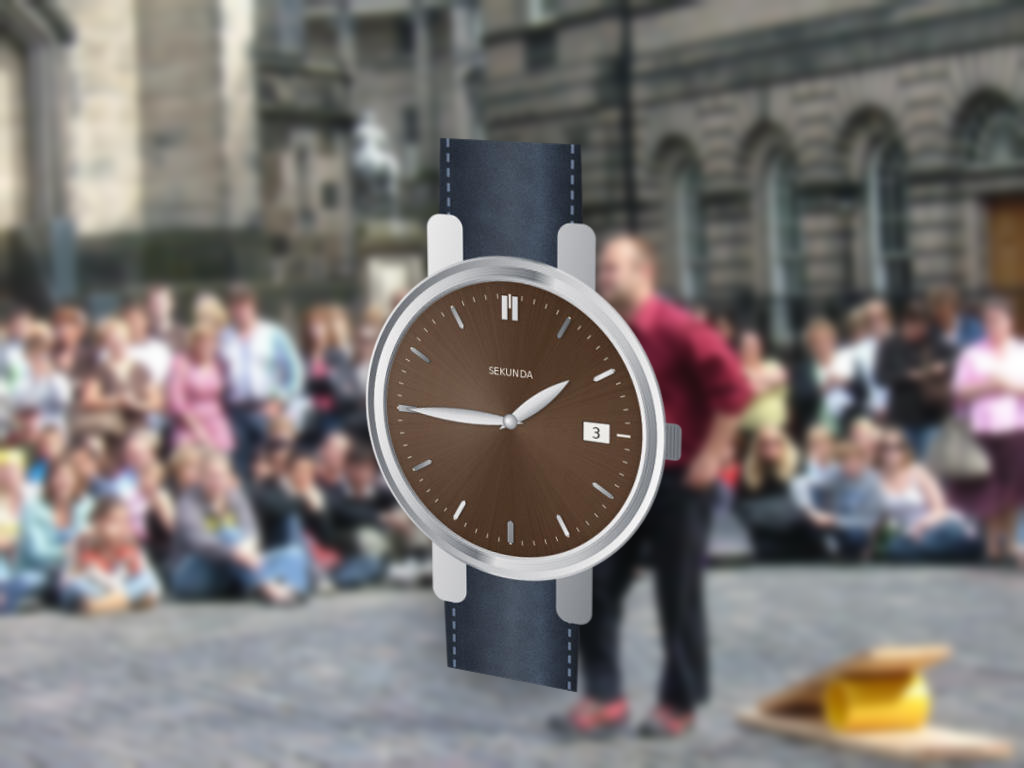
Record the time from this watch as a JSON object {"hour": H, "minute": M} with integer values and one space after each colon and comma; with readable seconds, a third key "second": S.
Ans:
{"hour": 1, "minute": 45}
